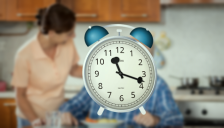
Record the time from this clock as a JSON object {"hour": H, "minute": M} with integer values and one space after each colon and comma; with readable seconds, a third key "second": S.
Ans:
{"hour": 11, "minute": 18}
